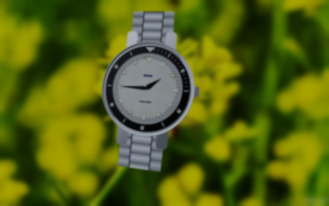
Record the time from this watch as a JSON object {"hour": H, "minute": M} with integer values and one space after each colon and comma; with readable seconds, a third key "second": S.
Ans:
{"hour": 1, "minute": 45}
